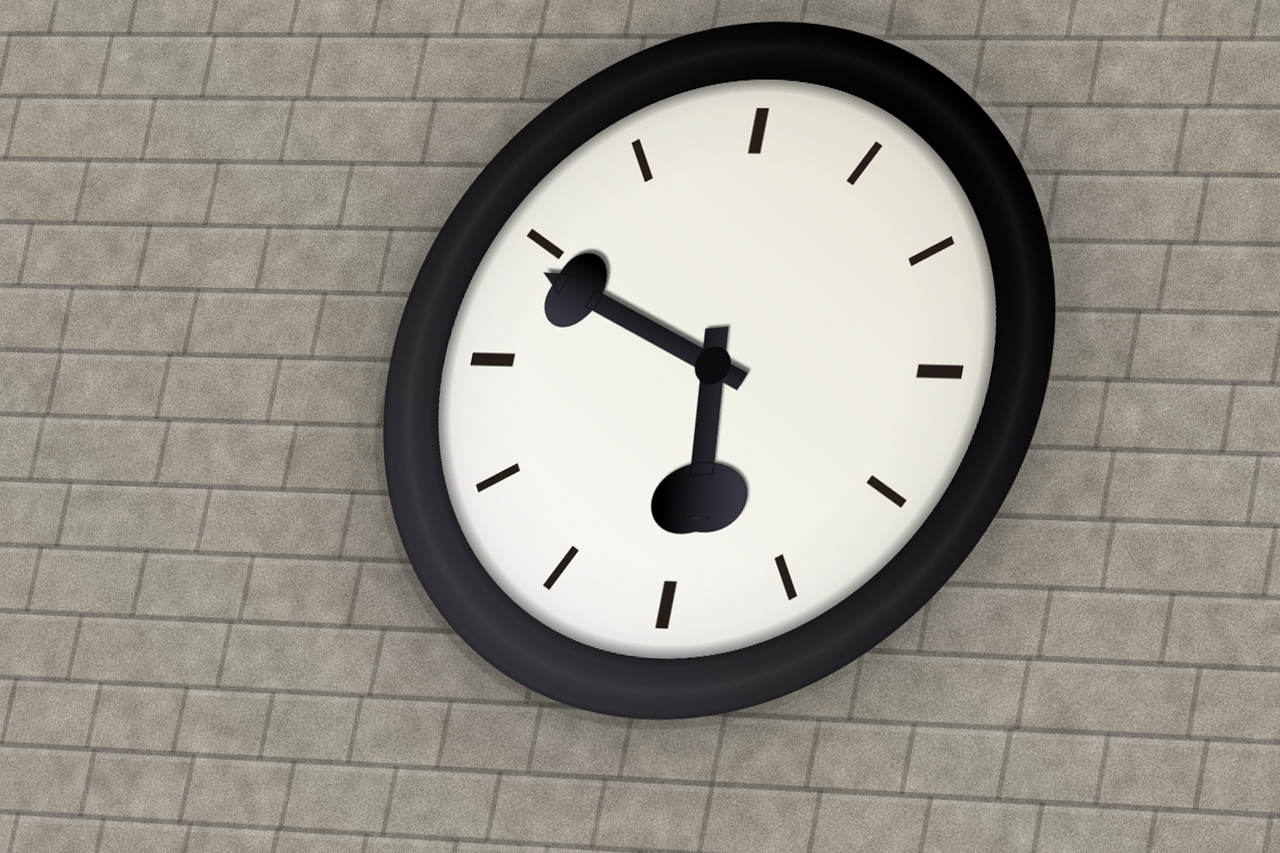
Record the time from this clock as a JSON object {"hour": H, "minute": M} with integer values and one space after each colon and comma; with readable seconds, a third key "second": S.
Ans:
{"hour": 5, "minute": 49}
